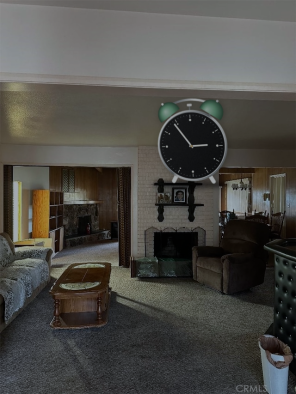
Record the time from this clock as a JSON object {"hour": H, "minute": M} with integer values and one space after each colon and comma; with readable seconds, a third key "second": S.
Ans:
{"hour": 2, "minute": 54}
